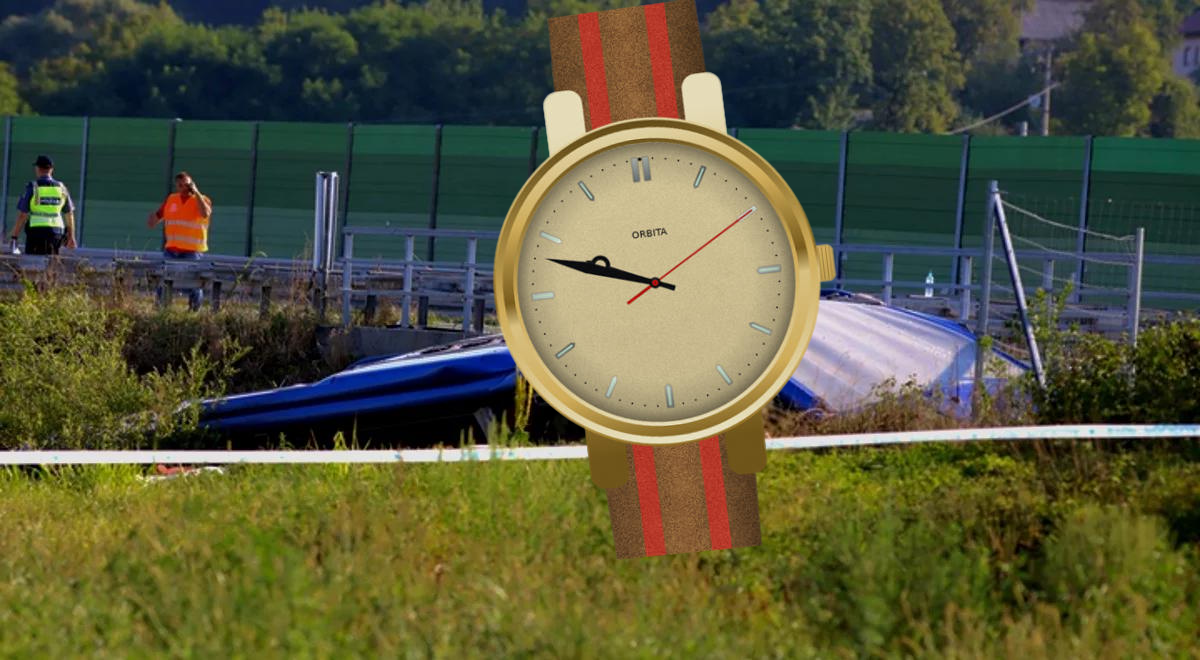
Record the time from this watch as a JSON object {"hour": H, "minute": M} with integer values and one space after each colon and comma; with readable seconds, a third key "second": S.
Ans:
{"hour": 9, "minute": 48, "second": 10}
